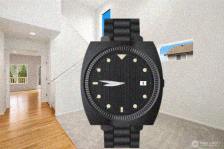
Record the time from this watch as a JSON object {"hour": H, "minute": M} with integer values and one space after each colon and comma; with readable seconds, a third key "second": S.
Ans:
{"hour": 8, "minute": 46}
